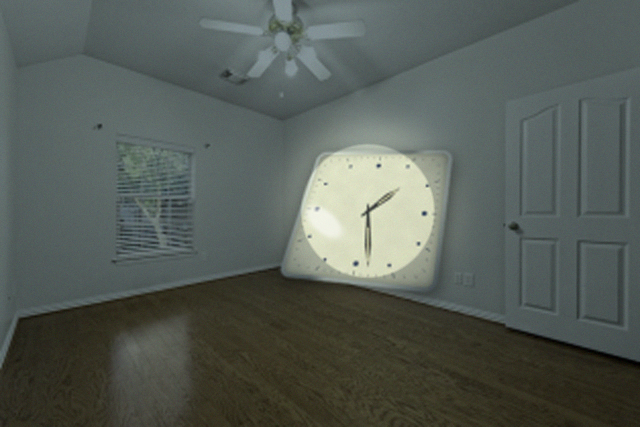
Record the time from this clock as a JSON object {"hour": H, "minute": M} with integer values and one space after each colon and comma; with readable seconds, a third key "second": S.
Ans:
{"hour": 1, "minute": 28}
